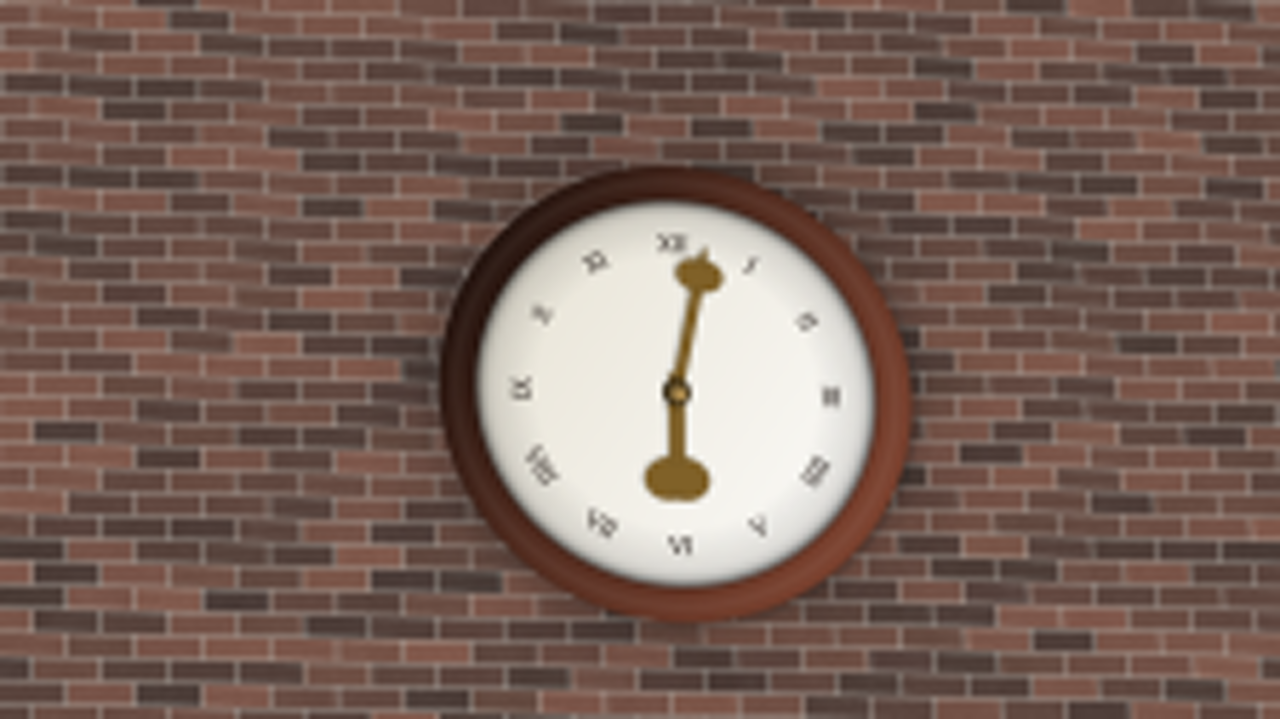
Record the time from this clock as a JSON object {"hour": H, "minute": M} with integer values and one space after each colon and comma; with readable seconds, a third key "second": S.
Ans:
{"hour": 6, "minute": 2}
